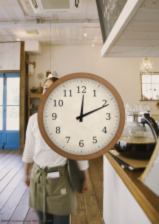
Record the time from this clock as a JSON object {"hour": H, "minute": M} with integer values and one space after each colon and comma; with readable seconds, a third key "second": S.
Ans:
{"hour": 12, "minute": 11}
